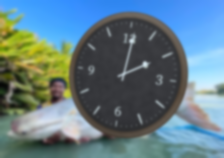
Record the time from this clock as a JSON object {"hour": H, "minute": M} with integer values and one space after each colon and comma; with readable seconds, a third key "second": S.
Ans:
{"hour": 2, "minute": 1}
